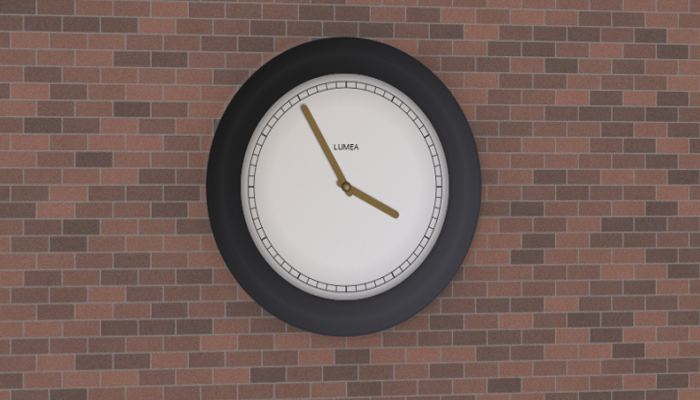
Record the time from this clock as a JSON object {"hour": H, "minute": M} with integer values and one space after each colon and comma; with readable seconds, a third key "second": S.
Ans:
{"hour": 3, "minute": 55}
